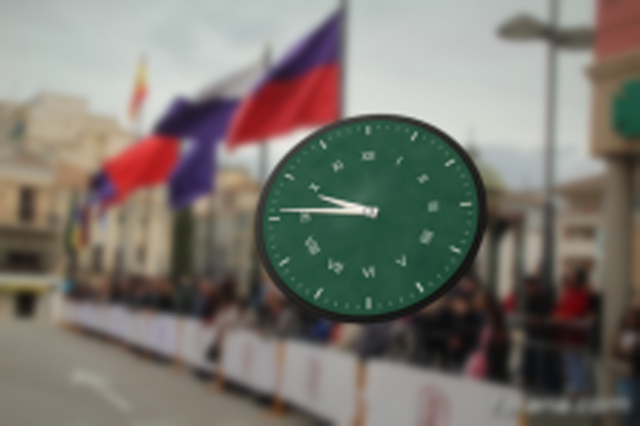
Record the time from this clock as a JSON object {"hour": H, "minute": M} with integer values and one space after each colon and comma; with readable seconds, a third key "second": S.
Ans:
{"hour": 9, "minute": 46}
